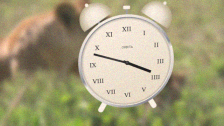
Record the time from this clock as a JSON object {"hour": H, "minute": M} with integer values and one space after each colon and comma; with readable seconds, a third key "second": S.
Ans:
{"hour": 3, "minute": 48}
